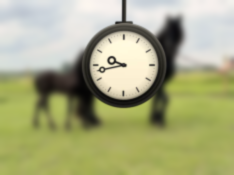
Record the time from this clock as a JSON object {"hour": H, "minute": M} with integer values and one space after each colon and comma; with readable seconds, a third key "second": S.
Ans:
{"hour": 9, "minute": 43}
